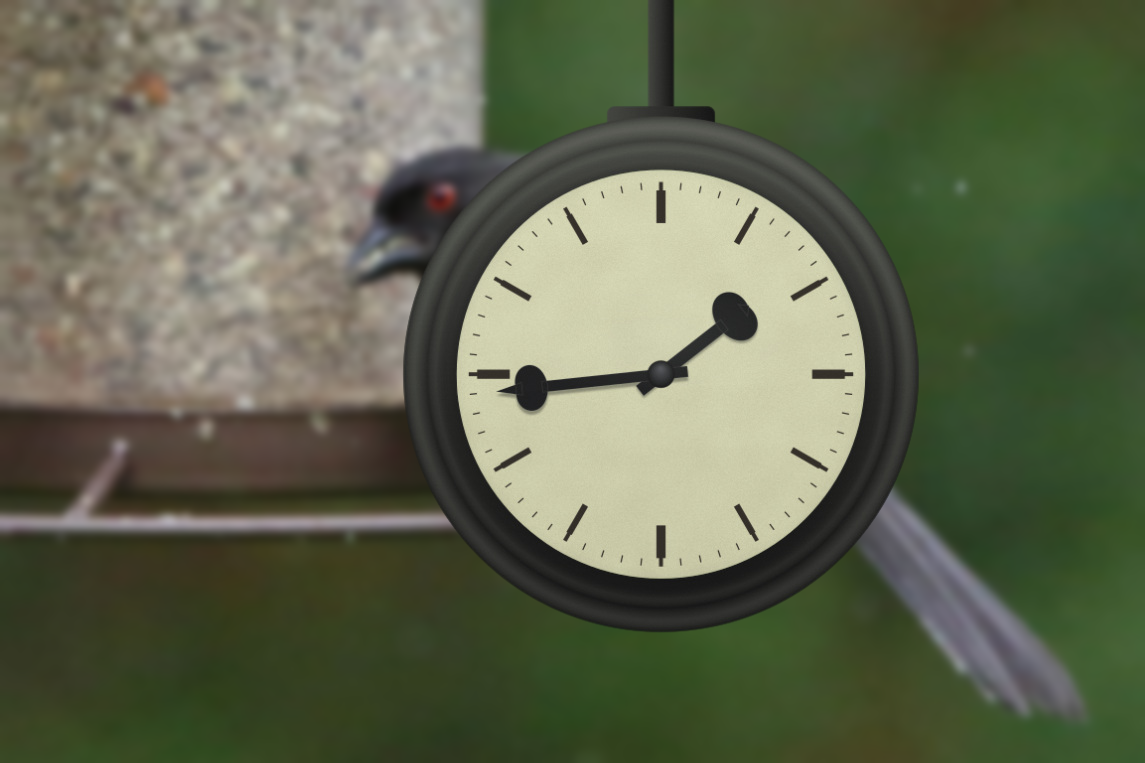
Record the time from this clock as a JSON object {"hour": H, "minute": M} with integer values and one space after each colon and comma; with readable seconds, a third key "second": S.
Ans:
{"hour": 1, "minute": 44}
